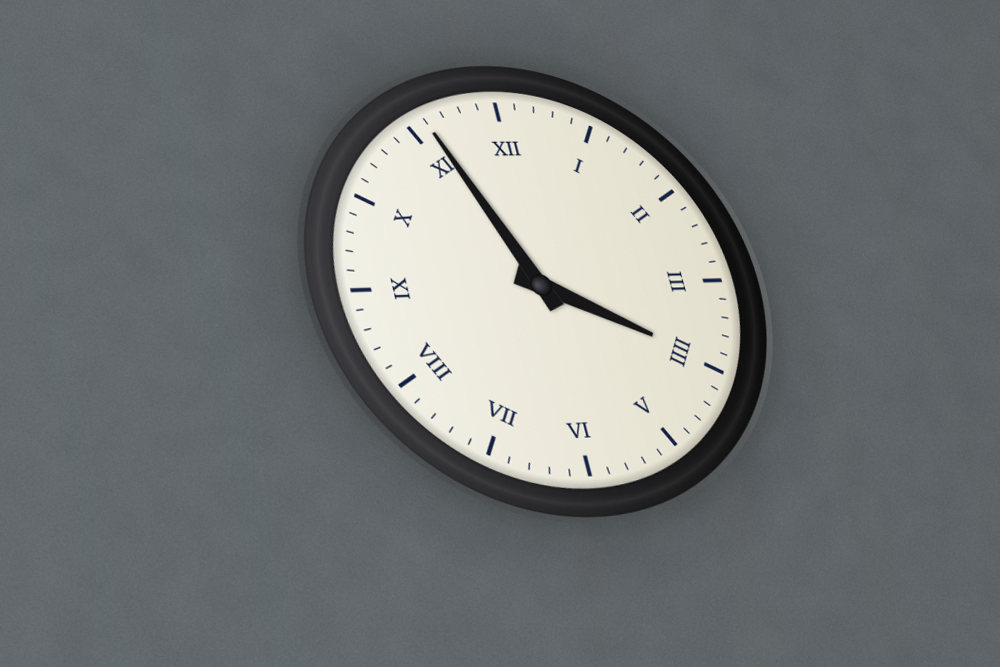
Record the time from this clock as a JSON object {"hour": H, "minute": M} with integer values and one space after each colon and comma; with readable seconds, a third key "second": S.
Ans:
{"hour": 3, "minute": 56}
